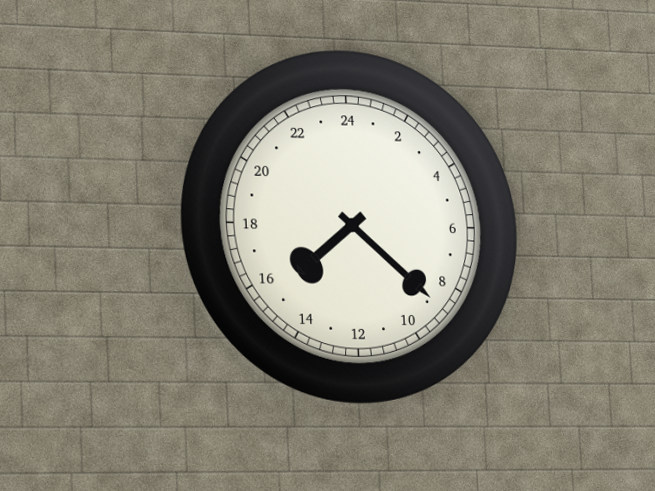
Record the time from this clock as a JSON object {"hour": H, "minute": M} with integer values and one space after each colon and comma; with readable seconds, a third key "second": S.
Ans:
{"hour": 15, "minute": 22}
